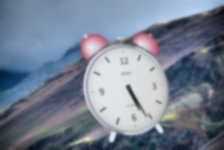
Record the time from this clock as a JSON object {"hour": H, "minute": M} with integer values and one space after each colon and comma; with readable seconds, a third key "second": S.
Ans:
{"hour": 5, "minute": 26}
